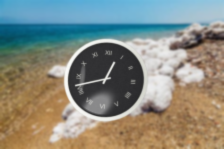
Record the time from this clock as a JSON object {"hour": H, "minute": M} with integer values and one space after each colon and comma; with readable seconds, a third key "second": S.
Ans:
{"hour": 12, "minute": 42}
